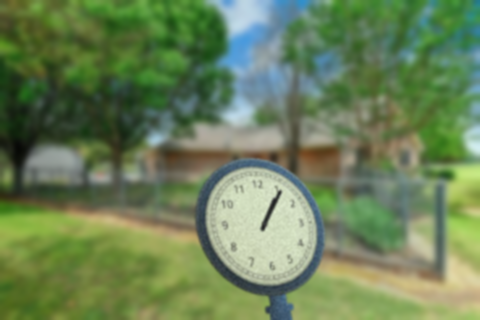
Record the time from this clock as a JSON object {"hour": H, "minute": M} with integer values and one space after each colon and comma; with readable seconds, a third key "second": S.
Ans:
{"hour": 1, "minute": 6}
